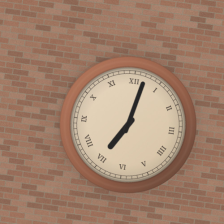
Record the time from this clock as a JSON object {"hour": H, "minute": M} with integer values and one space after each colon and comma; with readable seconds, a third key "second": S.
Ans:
{"hour": 7, "minute": 2}
